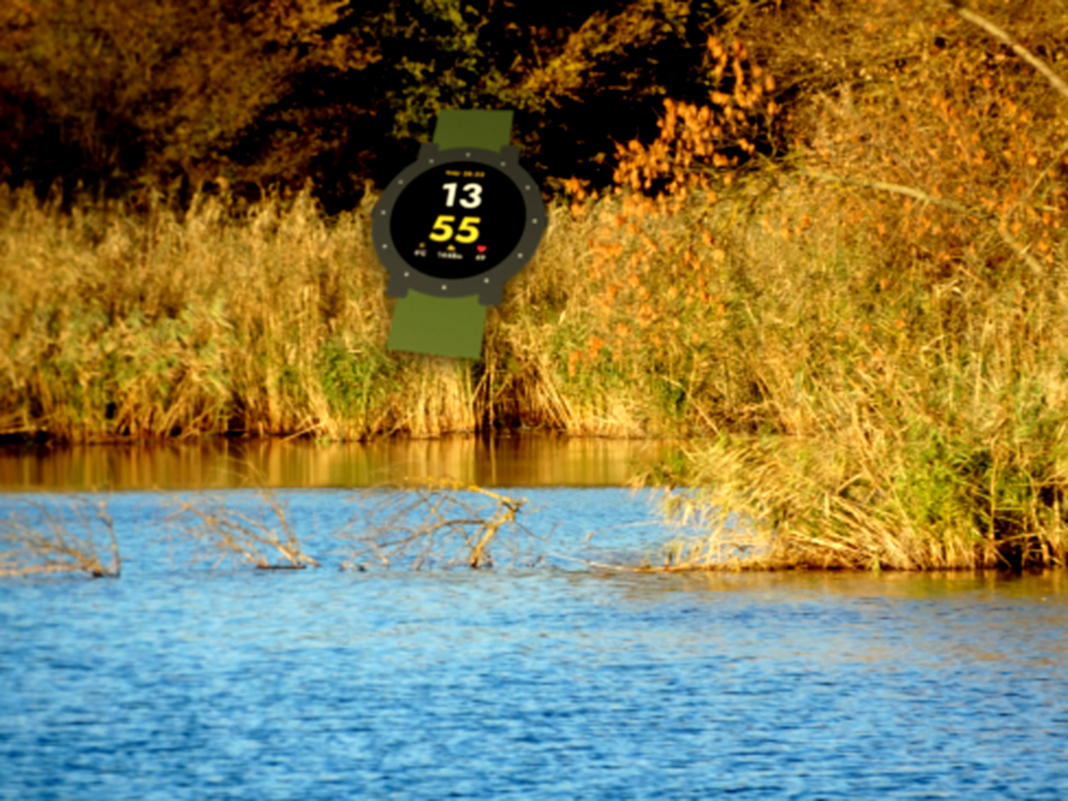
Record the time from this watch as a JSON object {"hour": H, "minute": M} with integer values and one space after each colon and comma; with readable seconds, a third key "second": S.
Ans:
{"hour": 13, "minute": 55}
